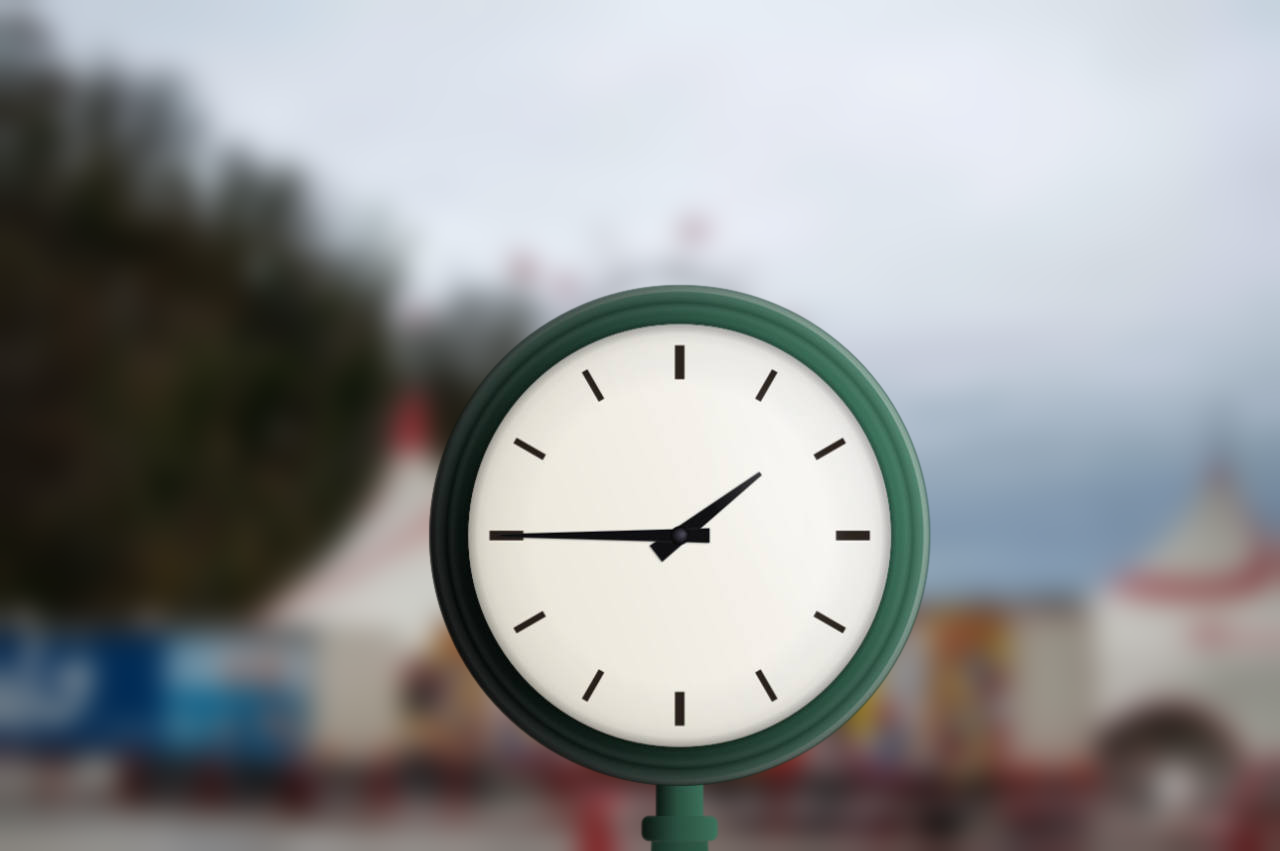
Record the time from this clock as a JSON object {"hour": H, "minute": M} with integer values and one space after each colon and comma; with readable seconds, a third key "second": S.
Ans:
{"hour": 1, "minute": 45}
